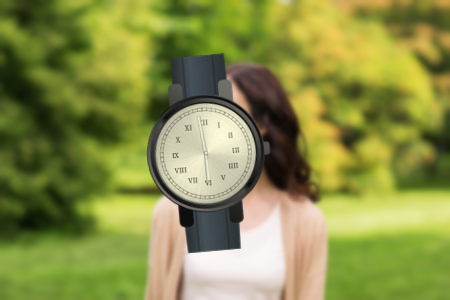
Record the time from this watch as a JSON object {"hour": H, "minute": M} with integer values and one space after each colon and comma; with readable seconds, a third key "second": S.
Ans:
{"hour": 5, "minute": 59}
